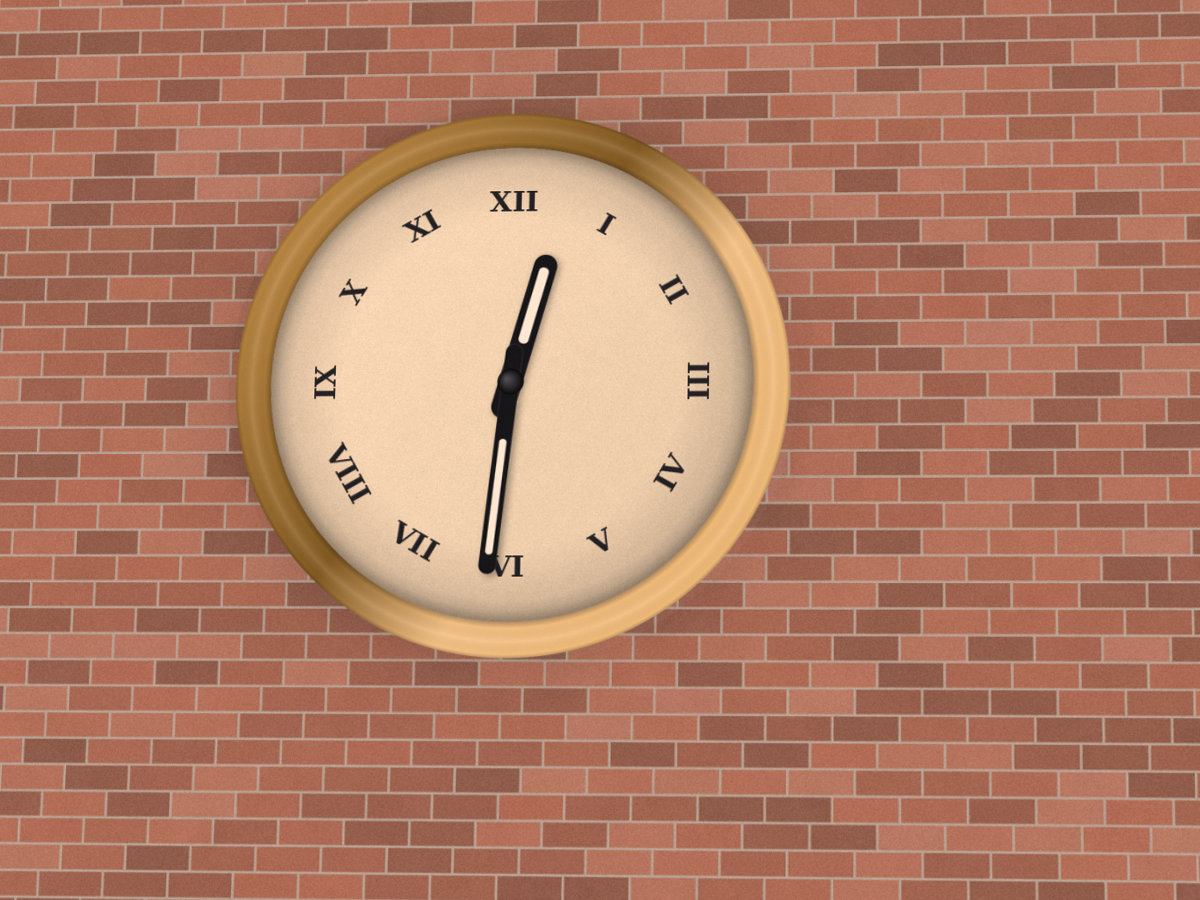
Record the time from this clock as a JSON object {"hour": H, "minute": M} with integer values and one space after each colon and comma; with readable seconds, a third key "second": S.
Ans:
{"hour": 12, "minute": 31}
